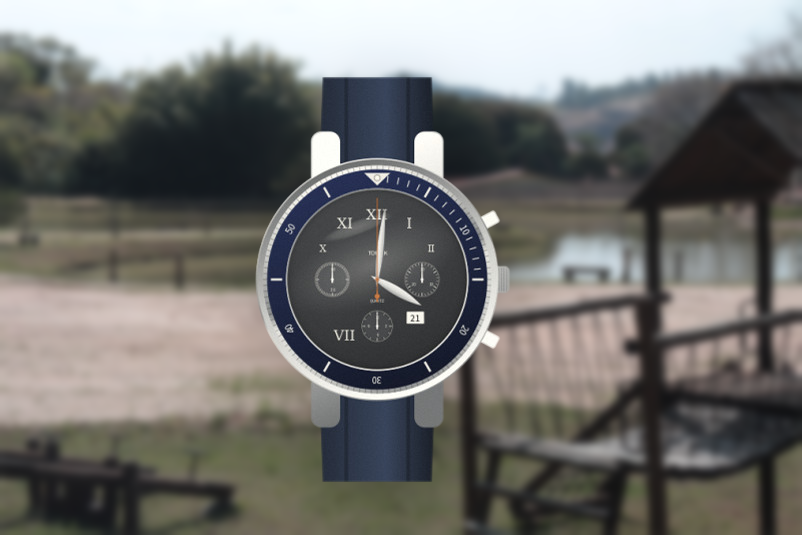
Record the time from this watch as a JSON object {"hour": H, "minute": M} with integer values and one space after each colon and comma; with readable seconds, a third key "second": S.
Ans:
{"hour": 4, "minute": 1}
